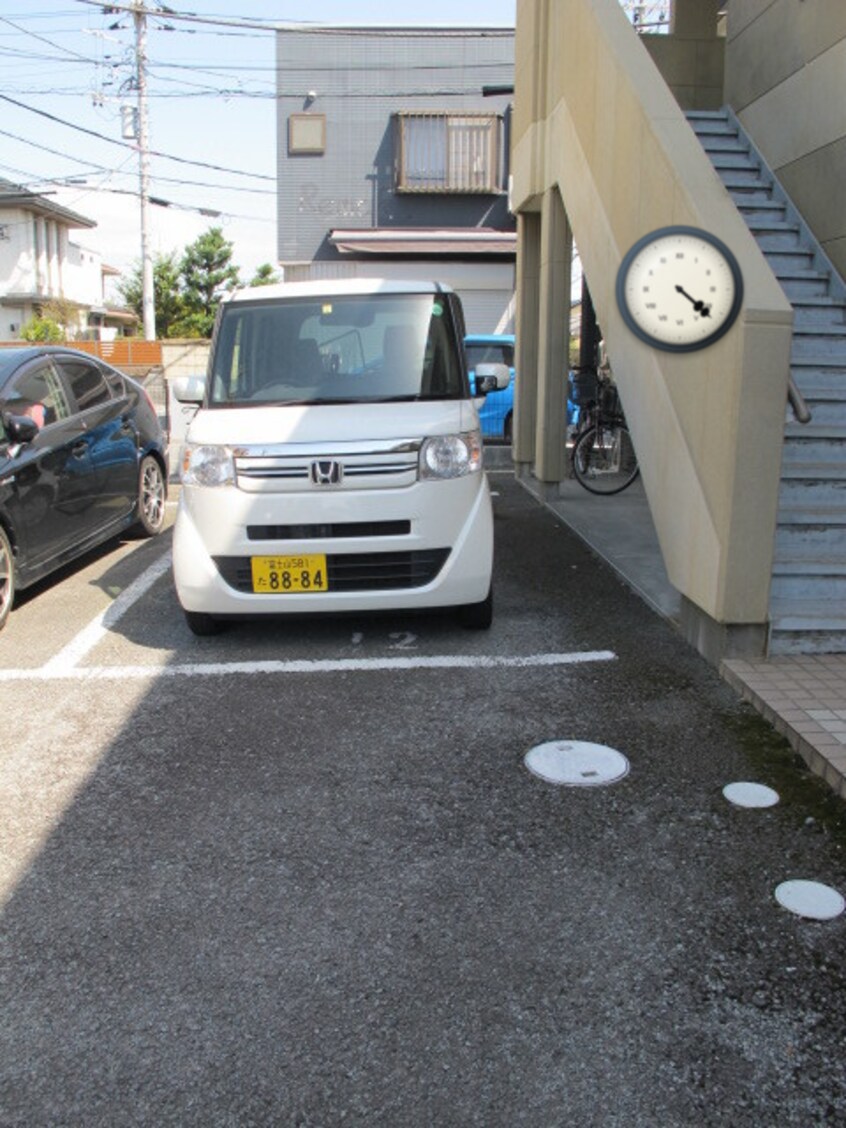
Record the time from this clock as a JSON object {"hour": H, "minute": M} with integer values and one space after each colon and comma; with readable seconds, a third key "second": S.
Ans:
{"hour": 4, "minute": 22}
